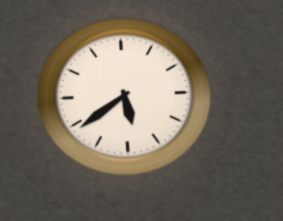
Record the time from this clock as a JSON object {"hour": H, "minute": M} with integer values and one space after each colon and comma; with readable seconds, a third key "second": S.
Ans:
{"hour": 5, "minute": 39}
